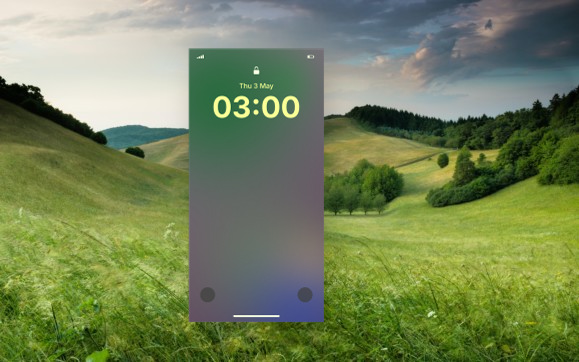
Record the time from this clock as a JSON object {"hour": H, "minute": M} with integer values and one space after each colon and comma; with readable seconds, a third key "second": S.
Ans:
{"hour": 3, "minute": 0}
